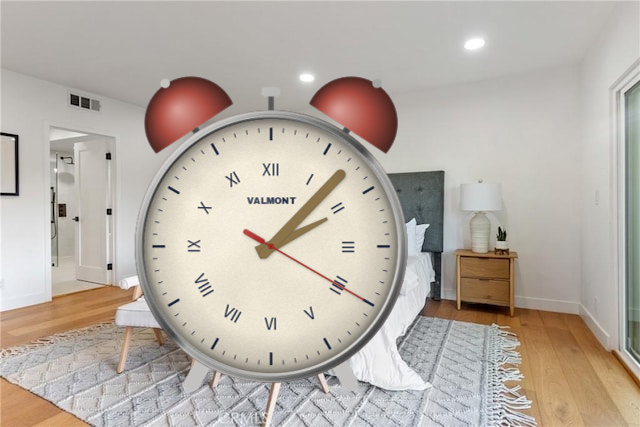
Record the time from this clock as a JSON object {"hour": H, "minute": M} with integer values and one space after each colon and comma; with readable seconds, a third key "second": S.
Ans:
{"hour": 2, "minute": 7, "second": 20}
